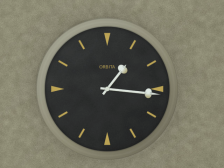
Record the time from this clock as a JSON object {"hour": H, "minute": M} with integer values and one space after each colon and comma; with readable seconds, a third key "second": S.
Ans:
{"hour": 1, "minute": 16}
